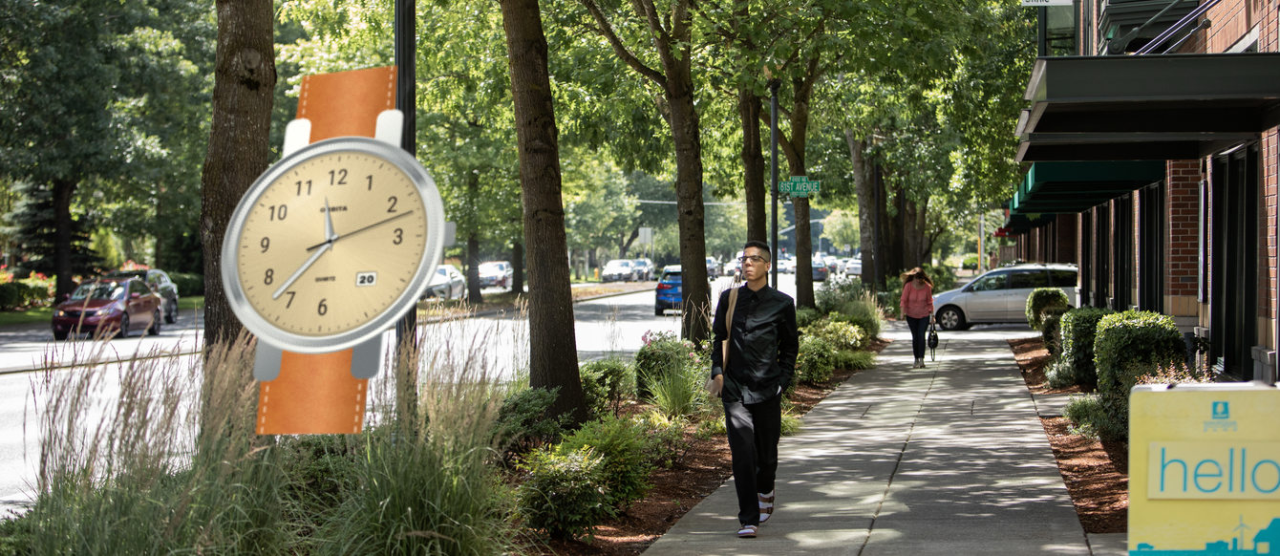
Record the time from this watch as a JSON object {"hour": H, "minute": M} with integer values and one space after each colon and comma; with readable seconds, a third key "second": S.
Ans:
{"hour": 11, "minute": 37, "second": 12}
